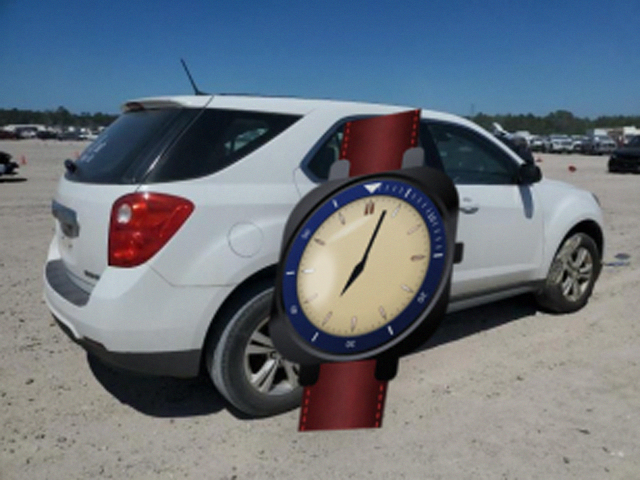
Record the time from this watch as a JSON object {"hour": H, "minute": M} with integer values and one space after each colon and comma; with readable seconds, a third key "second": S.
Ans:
{"hour": 7, "minute": 3}
